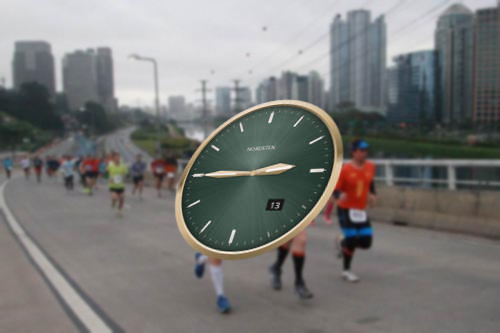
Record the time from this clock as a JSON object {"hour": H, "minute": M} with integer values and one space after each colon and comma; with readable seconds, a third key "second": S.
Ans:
{"hour": 2, "minute": 45}
